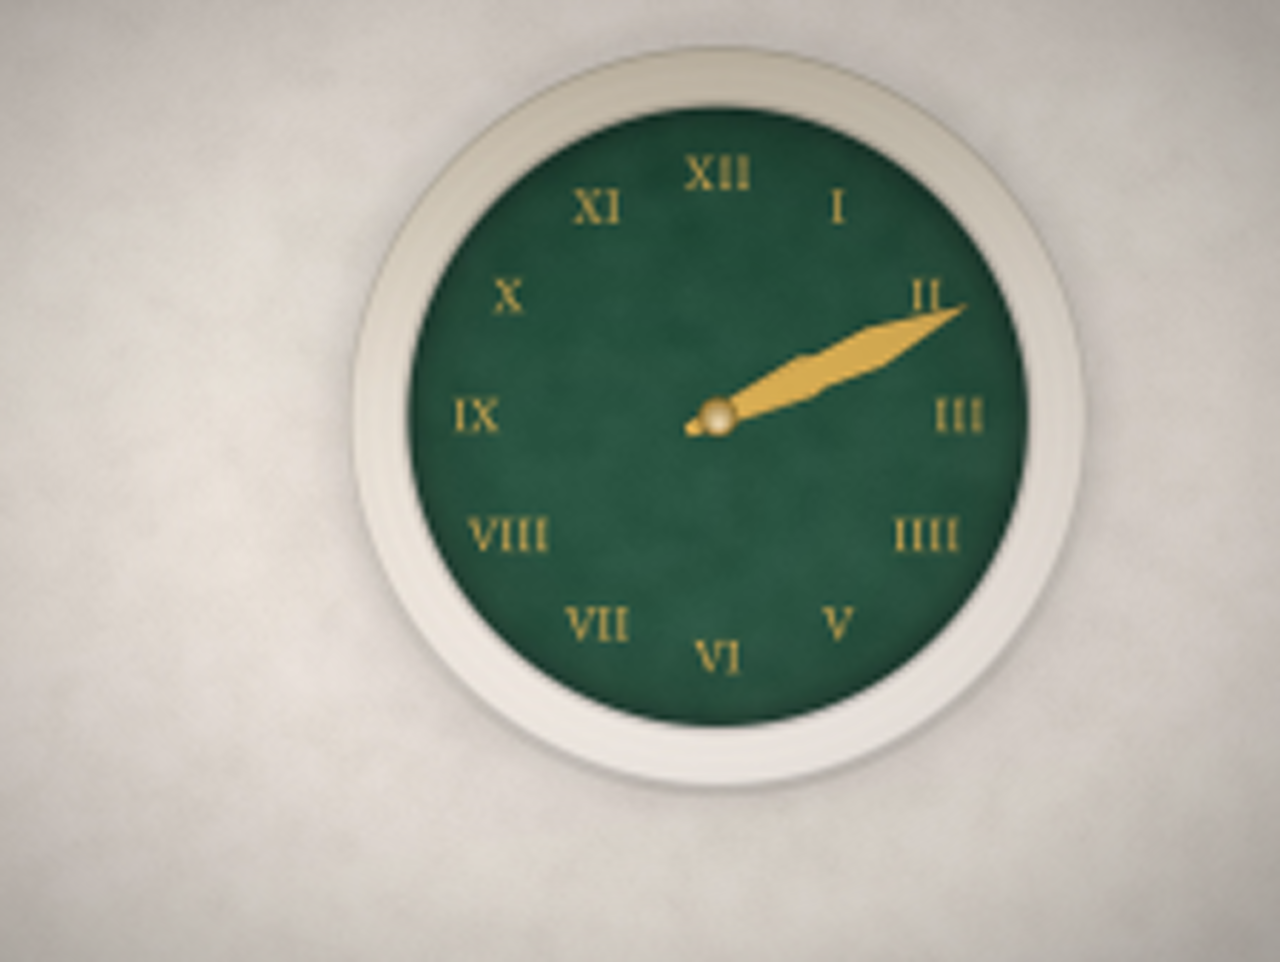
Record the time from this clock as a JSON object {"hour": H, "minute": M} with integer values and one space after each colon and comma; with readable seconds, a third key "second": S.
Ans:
{"hour": 2, "minute": 11}
